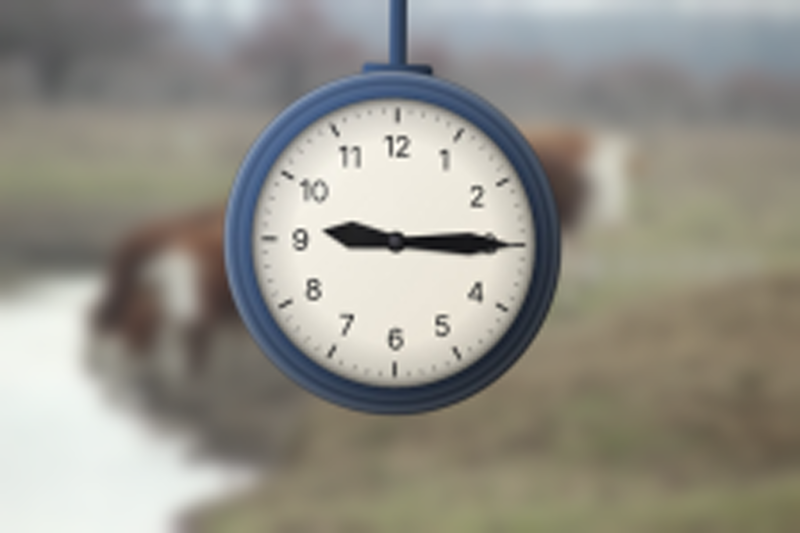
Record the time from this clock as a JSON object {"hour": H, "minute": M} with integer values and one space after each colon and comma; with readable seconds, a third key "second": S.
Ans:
{"hour": 9, "minute": 15}
